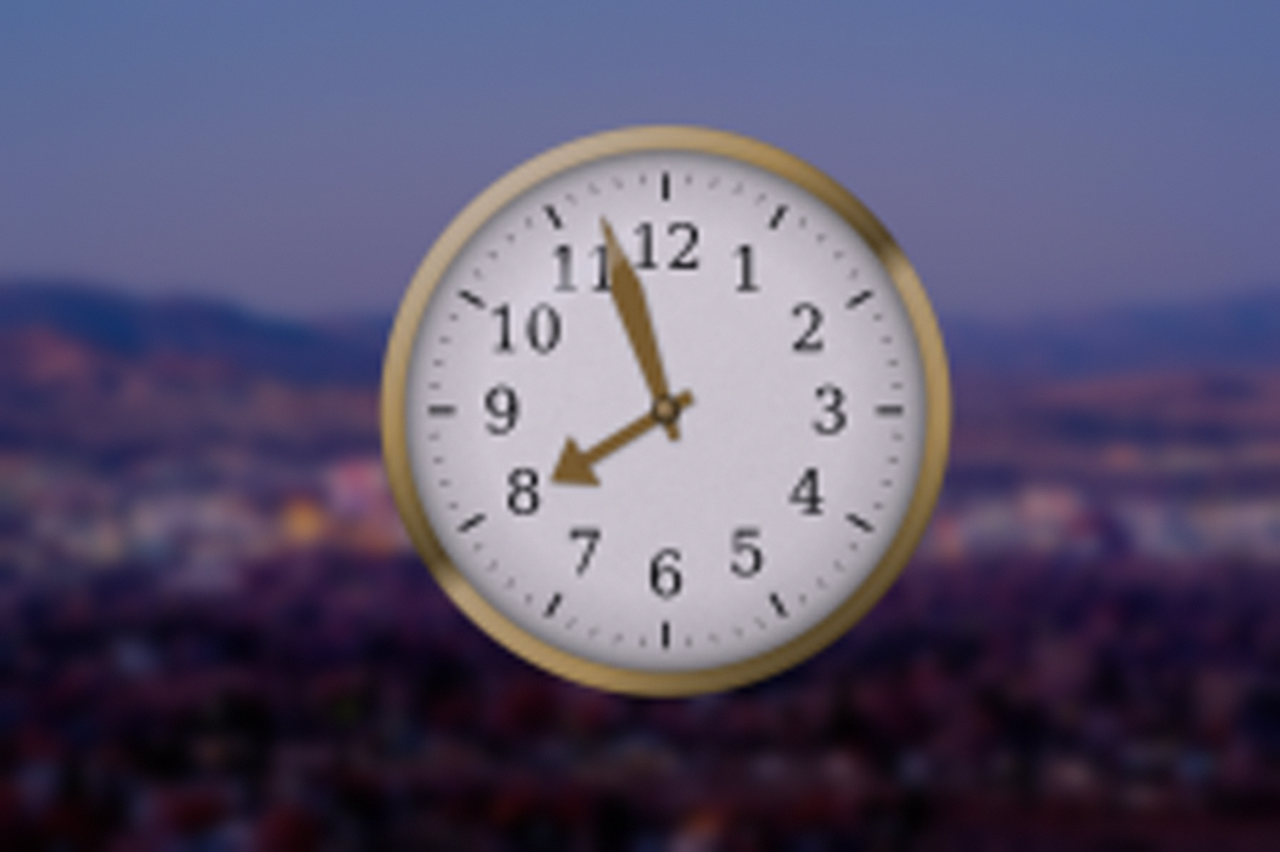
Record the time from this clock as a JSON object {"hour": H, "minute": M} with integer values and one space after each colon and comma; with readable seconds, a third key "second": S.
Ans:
{"hour": 7, "minute": 57}
